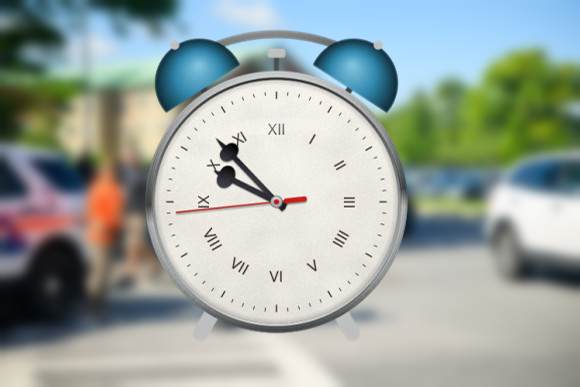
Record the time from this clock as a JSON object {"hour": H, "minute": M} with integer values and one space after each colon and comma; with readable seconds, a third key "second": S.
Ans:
{"hour": 9, "minute": 52, "second": 44}
